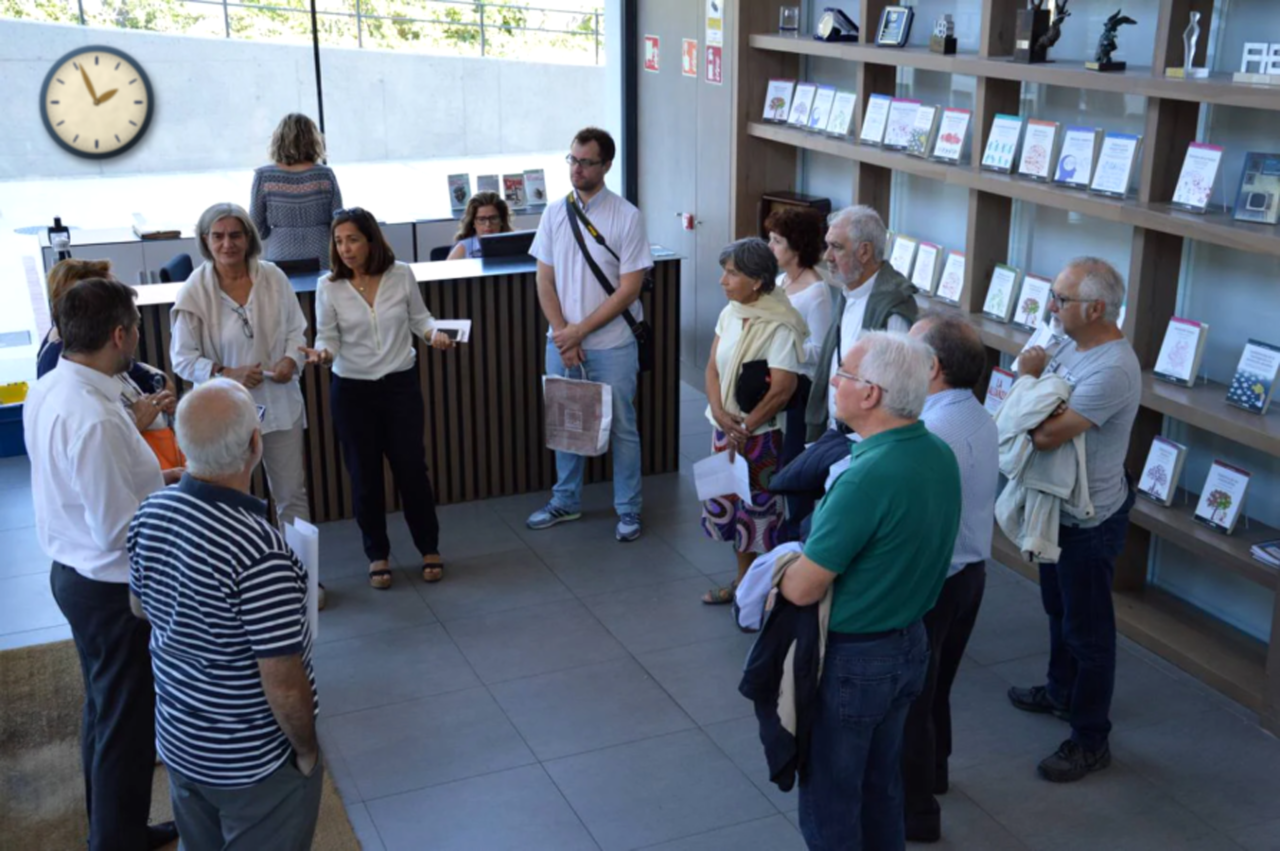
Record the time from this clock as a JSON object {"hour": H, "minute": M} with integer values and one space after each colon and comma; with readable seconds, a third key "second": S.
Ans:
{"hour": 1, "minute": 56}
